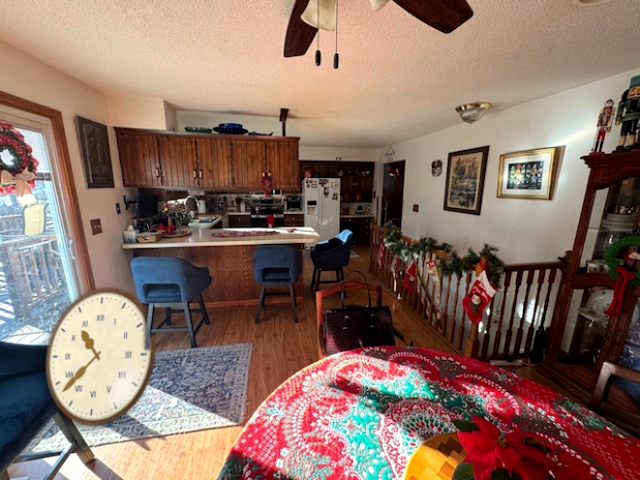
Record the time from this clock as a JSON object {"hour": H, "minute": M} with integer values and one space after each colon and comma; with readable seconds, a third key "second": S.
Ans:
{"hour": 10, "minute": 38}
